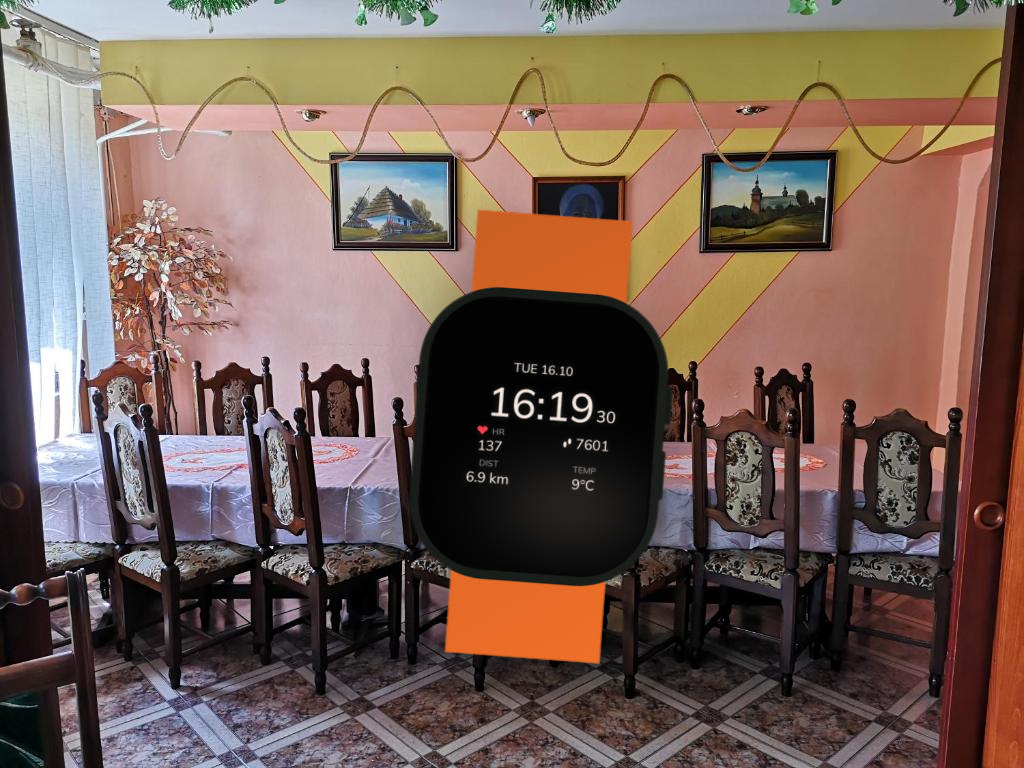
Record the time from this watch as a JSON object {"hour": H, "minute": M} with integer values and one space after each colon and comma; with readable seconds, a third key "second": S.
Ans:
{"hour": 16, "minute": 19, "second": 30}
